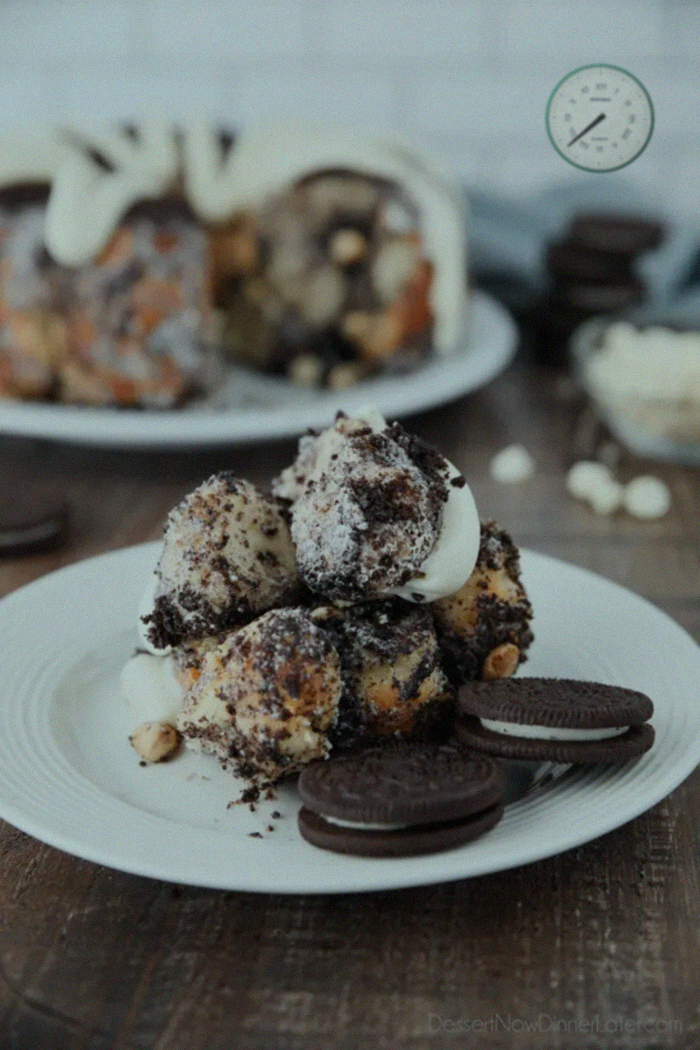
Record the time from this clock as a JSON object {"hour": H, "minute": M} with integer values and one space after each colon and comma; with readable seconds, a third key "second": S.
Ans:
{"hour": 7, "minute": 38}
